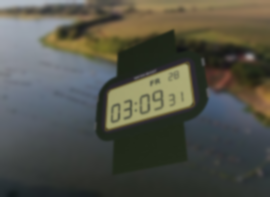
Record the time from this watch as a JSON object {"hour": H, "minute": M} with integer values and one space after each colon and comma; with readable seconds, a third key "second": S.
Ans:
{"hour": 3, "minute": 9}
